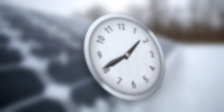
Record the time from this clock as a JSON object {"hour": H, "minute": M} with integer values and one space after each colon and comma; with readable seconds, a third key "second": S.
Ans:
{"hour": 1, "minute": 41}
